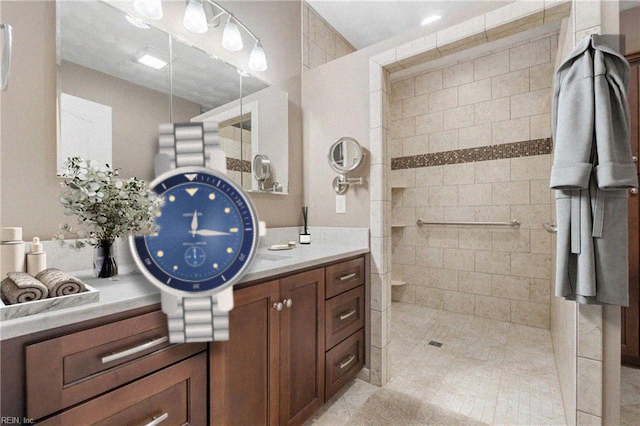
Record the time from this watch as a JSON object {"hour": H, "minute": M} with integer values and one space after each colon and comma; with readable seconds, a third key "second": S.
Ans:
{"hour": 12, "minute": 16}
